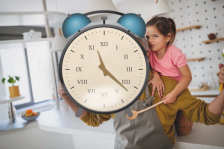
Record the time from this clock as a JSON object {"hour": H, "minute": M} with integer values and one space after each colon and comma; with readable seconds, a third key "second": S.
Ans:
{"hour": 11, "minute": 22}
